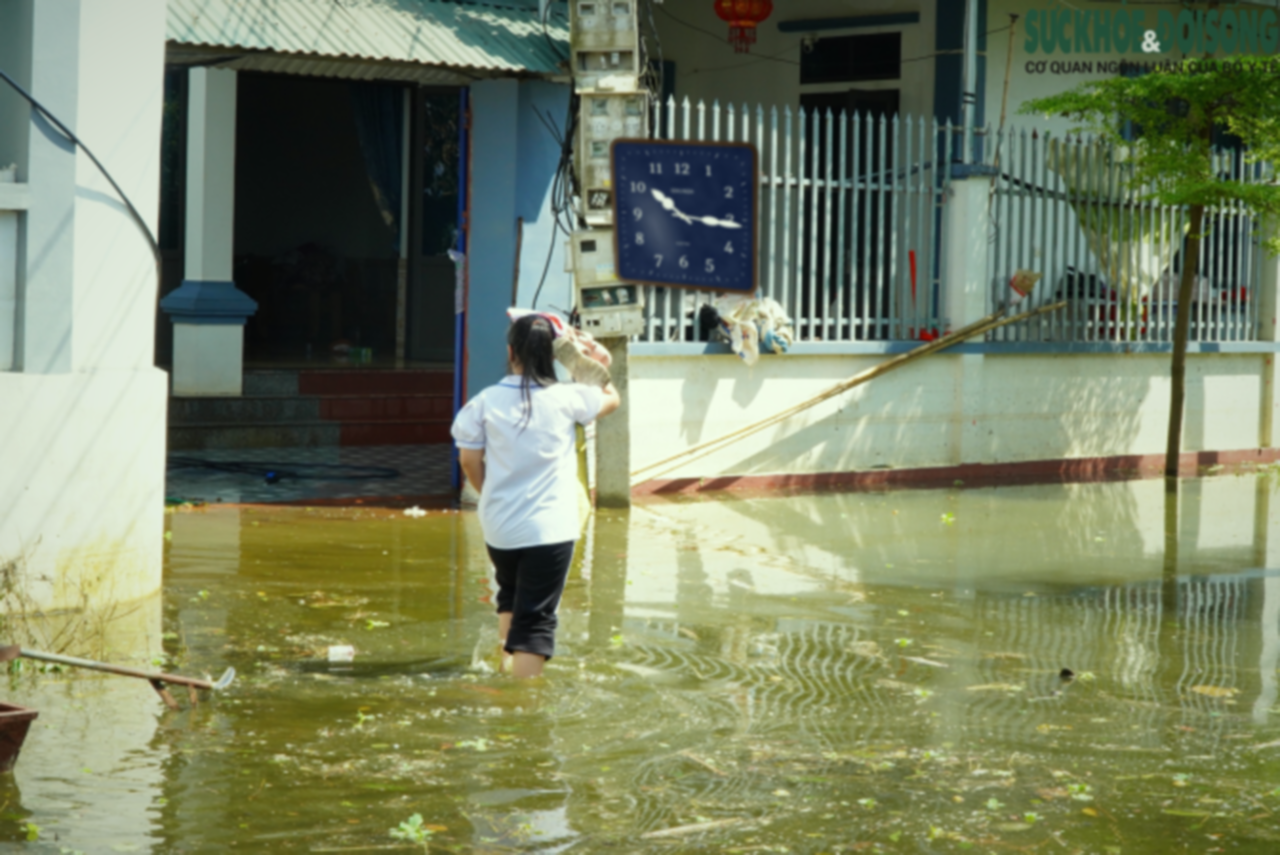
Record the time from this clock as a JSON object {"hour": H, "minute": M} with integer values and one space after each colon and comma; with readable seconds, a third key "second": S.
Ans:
{"hour": 10, "minute": 16}
